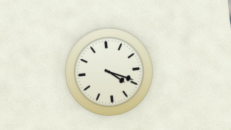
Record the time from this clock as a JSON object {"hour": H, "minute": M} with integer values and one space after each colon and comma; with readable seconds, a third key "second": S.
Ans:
{"hour": 4, "minute": 19}
